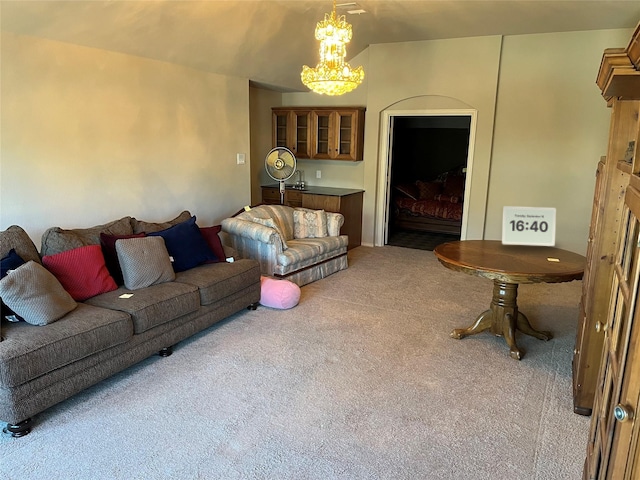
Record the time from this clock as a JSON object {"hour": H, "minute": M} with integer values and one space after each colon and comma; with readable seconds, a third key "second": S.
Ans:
{"hour": 16, "minute": 40}
